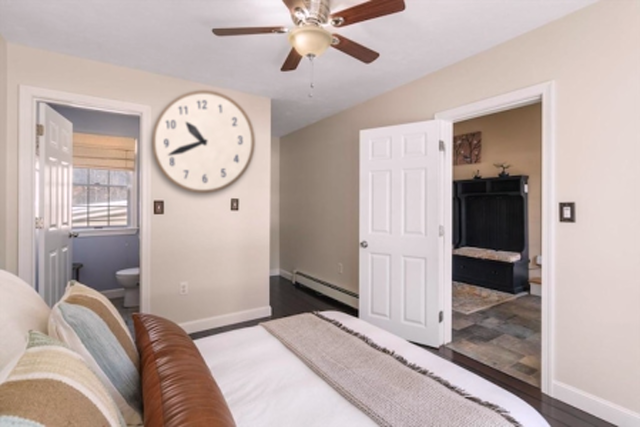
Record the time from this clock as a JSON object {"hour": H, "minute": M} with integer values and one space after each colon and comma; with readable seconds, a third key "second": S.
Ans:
{"hour": 10, "minute": 42}
